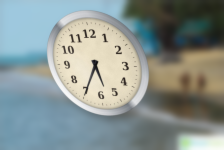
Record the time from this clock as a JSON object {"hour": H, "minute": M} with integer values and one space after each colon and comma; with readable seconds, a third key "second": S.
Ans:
{"hour": 5, "minute": 35}
